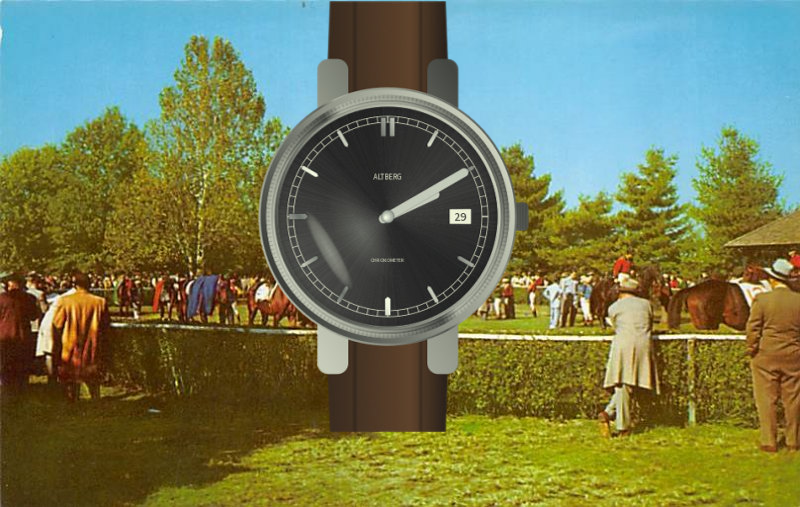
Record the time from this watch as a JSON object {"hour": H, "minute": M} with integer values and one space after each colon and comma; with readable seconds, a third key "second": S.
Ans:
{"hour": 2, "minute": 10}
